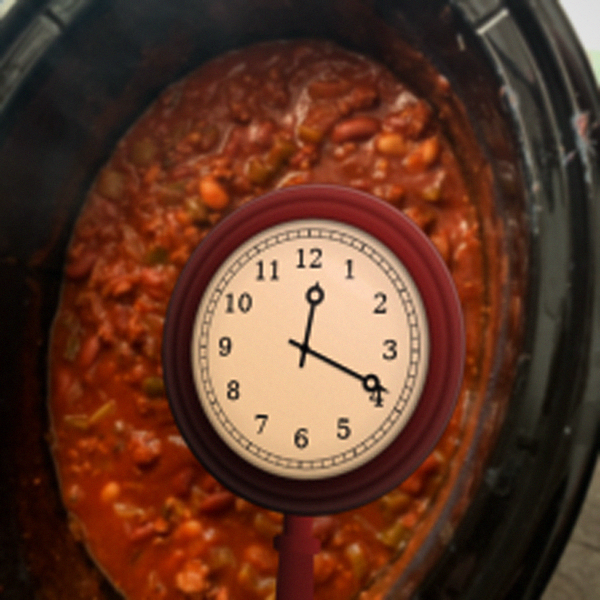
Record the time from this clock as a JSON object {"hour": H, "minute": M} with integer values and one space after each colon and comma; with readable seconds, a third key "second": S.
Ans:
{"hour": 12, "minute": 19}
